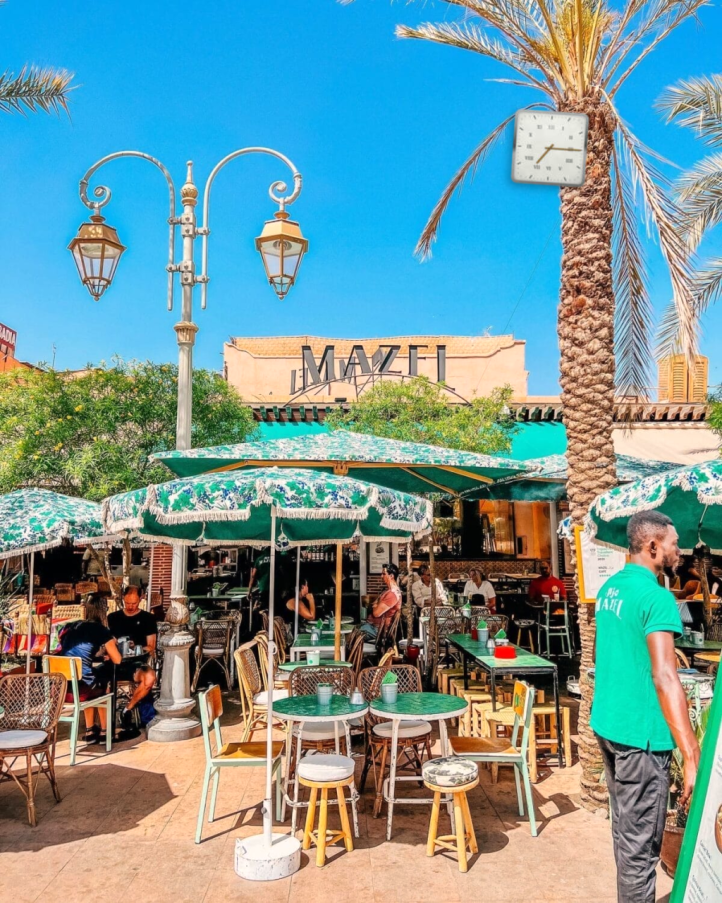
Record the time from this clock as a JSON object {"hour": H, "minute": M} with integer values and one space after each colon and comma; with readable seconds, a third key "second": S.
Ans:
{"hour": 7, "minute": 15}
